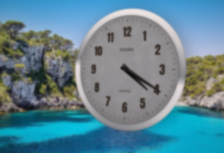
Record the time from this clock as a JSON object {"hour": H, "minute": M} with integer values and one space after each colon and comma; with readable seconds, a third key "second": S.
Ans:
{"hour": 4, "minute": 20}
